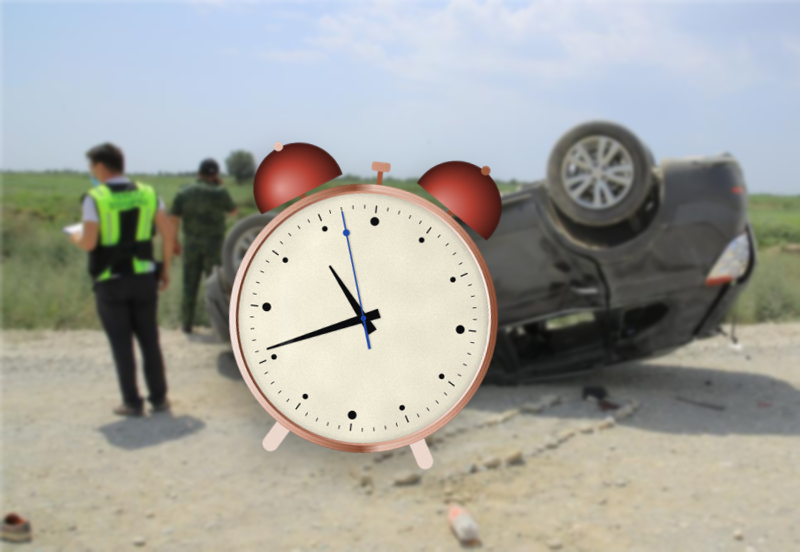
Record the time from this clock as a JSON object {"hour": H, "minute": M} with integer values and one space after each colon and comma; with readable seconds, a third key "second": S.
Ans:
{"hour": 10, "minute": 40, "second": 57}
